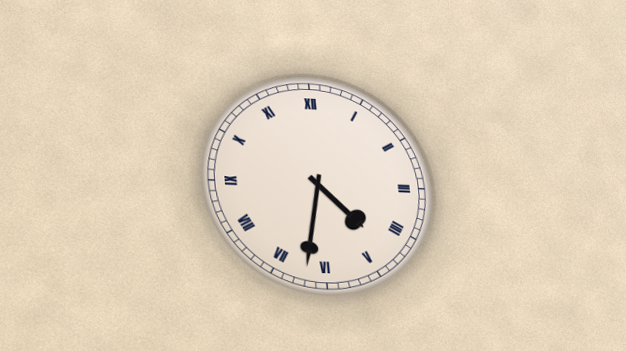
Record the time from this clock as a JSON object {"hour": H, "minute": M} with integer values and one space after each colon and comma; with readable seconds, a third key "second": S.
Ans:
{"hour": 4, "minute": 32}
